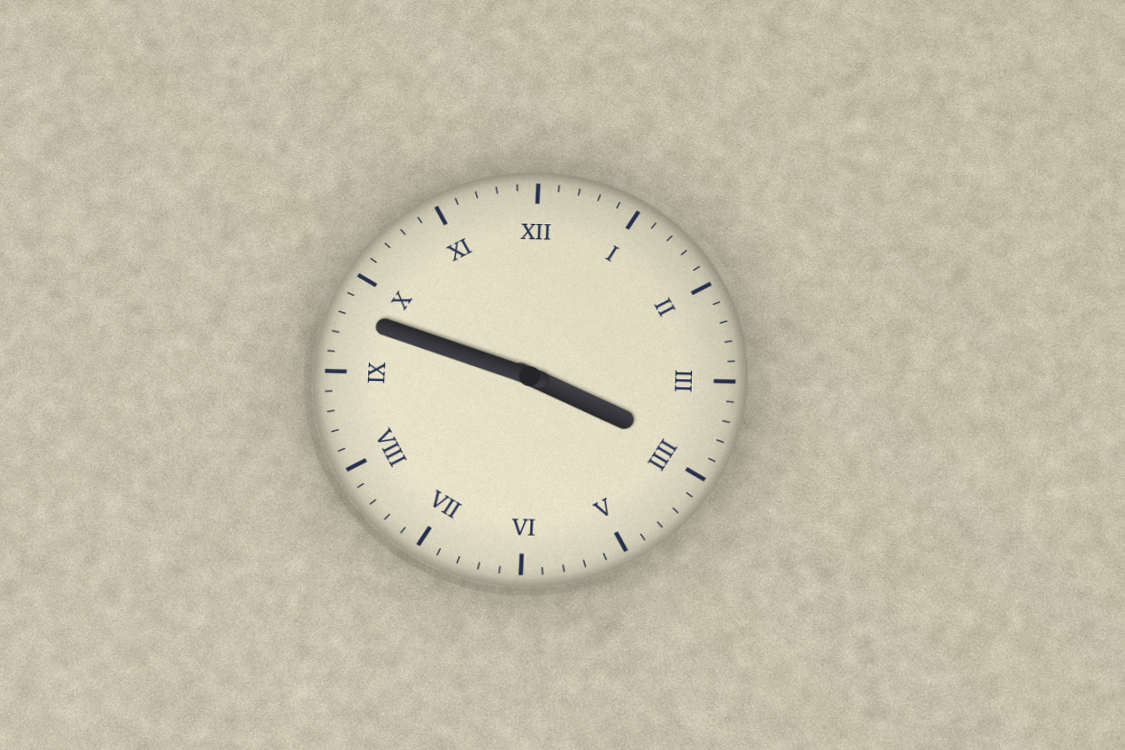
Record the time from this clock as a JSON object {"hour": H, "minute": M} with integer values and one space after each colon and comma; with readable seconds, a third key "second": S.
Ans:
{"hour": 3, "minute": 48}
